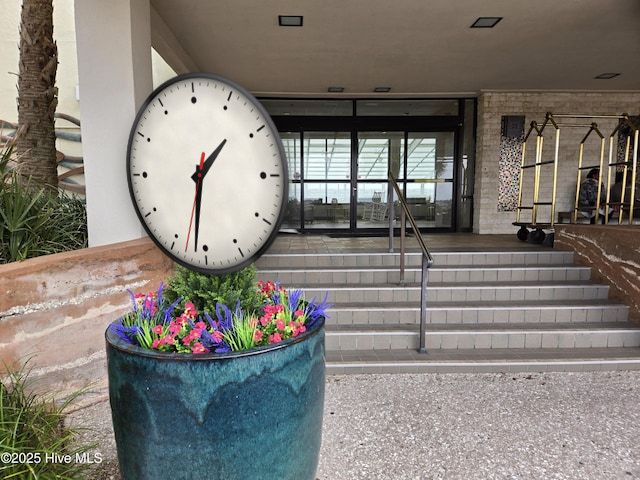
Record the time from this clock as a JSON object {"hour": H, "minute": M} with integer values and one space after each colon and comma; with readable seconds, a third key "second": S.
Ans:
{"hour": 1, "minute": 31, "second": 33}
